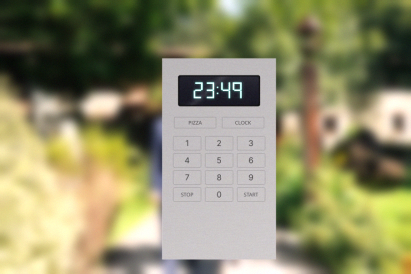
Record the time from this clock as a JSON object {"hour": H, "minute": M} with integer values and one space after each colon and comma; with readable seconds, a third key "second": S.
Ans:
{"hour": 23, "minute": 49}
